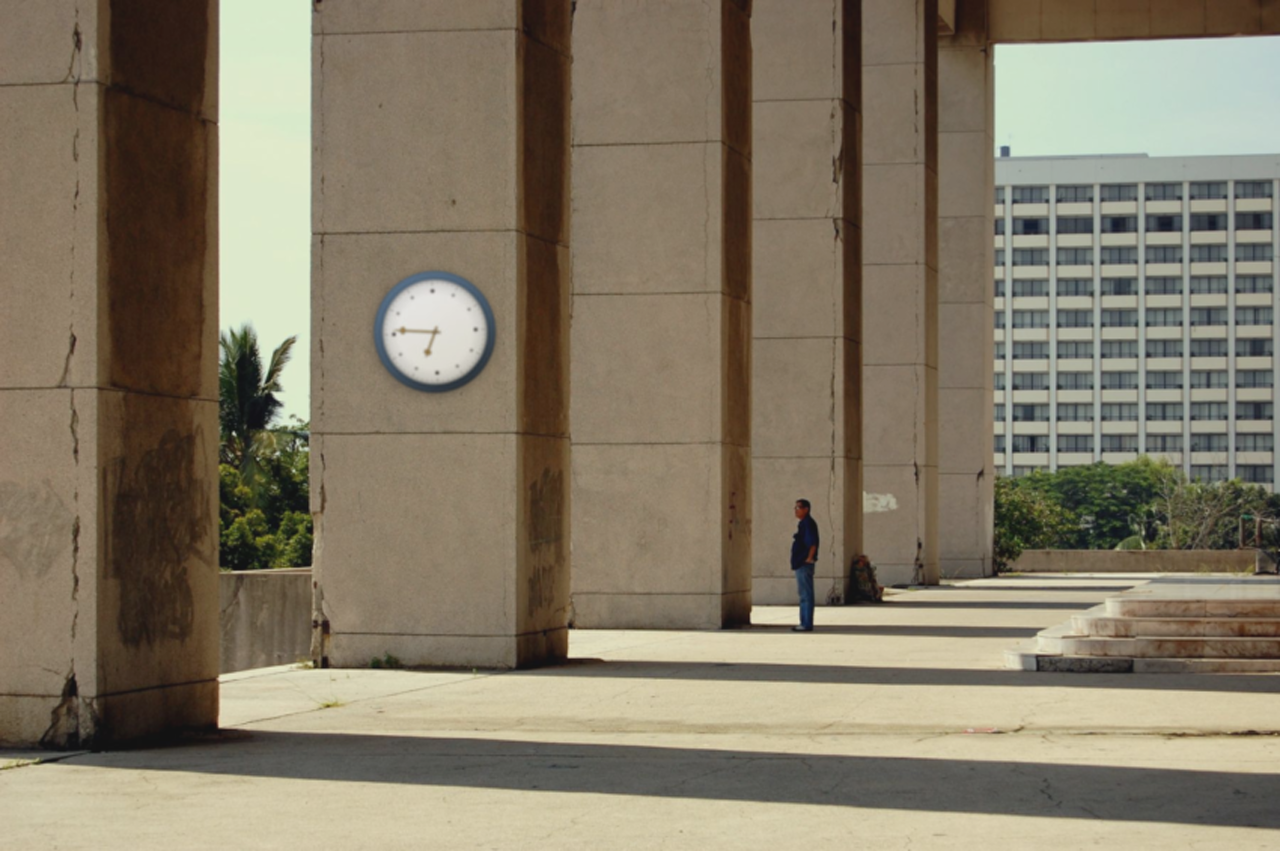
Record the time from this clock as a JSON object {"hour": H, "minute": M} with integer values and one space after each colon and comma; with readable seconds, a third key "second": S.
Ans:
{"hour": 6, "minute": 46}
